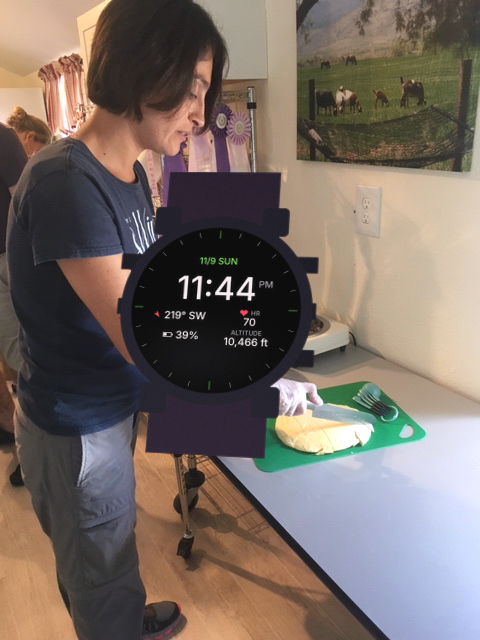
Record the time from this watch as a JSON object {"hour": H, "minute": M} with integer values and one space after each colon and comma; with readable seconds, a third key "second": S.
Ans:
{"hour": 11, "minute": 44}
